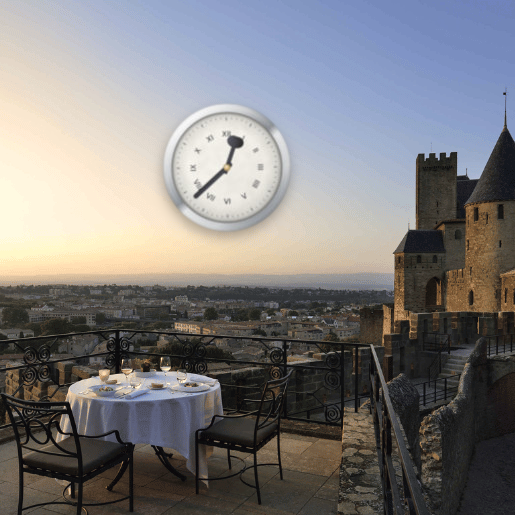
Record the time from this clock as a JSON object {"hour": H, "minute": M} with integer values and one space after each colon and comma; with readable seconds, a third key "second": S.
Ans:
{"hour": 12, "minute": 38}
